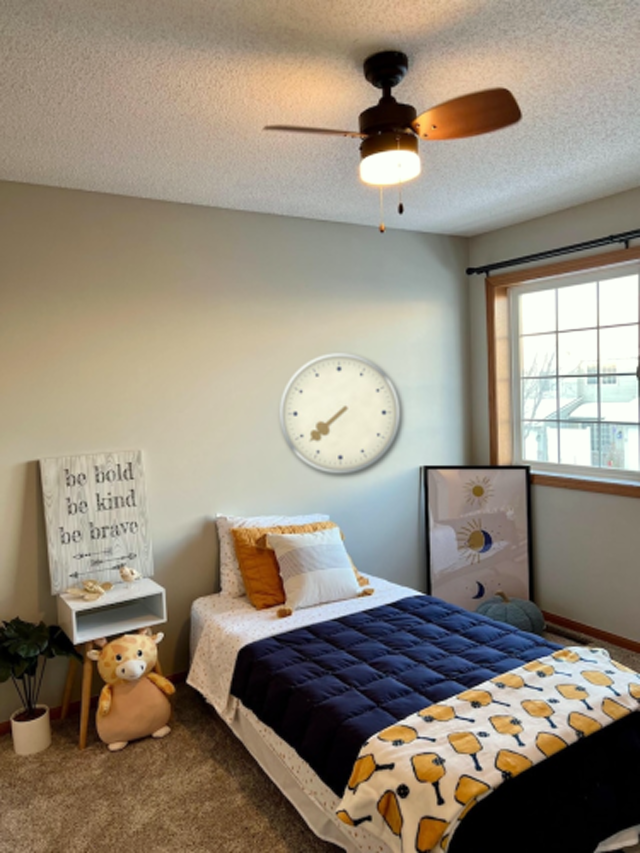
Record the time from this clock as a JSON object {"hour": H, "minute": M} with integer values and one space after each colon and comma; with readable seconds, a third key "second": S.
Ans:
{"hour": 7, "minute": 38}
